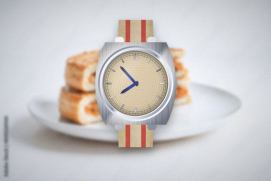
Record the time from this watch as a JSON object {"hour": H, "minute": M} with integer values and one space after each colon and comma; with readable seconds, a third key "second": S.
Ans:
{"hour": 7, "minute": 53}
